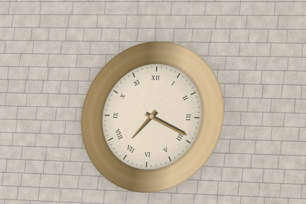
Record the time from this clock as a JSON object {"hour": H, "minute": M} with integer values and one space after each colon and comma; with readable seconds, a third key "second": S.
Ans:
{"hour": 7, "minute": 19}
